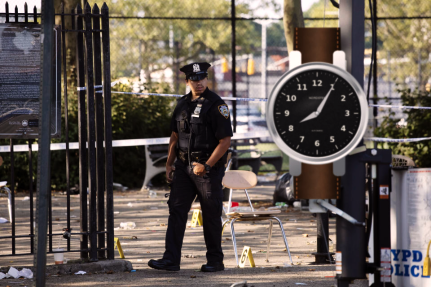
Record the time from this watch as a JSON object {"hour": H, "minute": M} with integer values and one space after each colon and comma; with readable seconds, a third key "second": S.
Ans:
{"hour": 8, "minute": 5}
